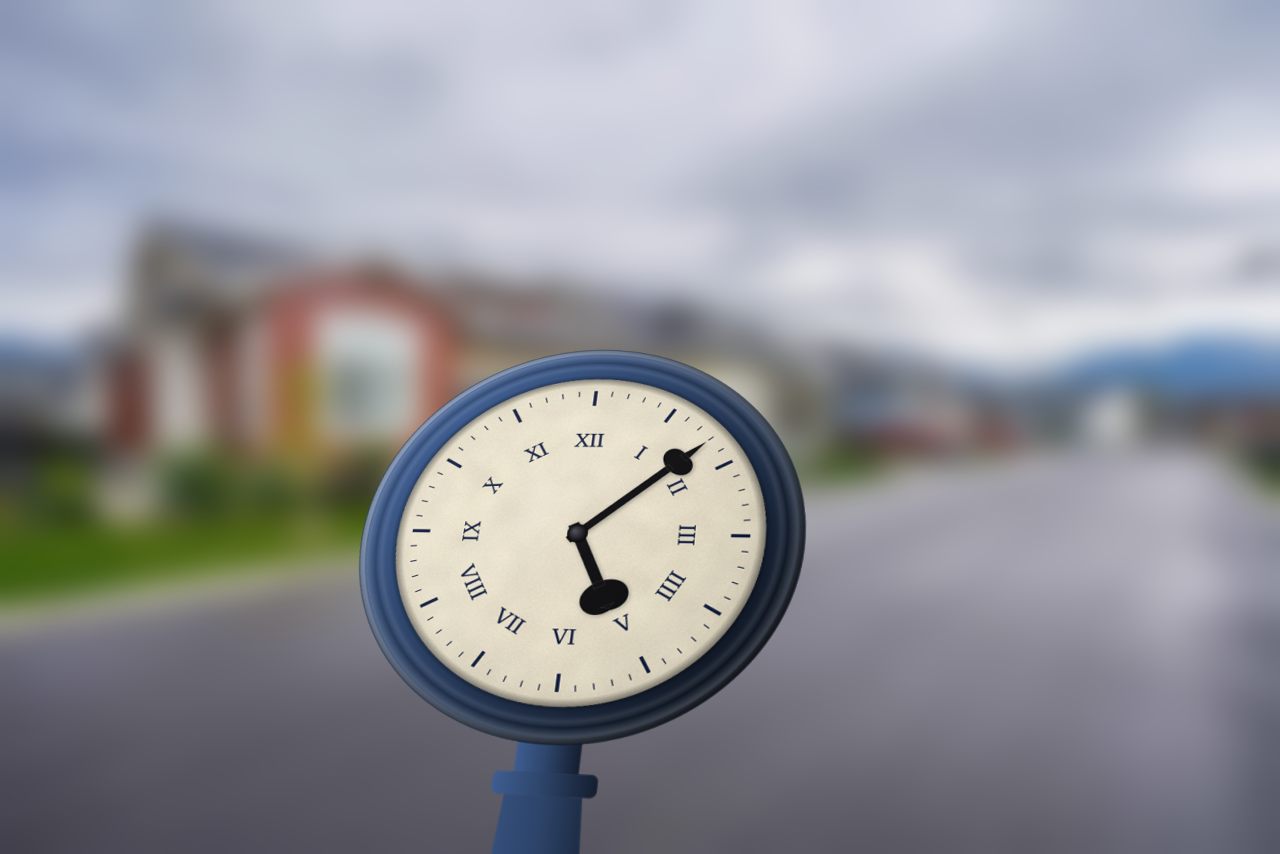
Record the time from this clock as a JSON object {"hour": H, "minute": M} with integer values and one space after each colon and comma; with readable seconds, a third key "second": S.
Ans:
{"hour": 5, "minute": 8}
